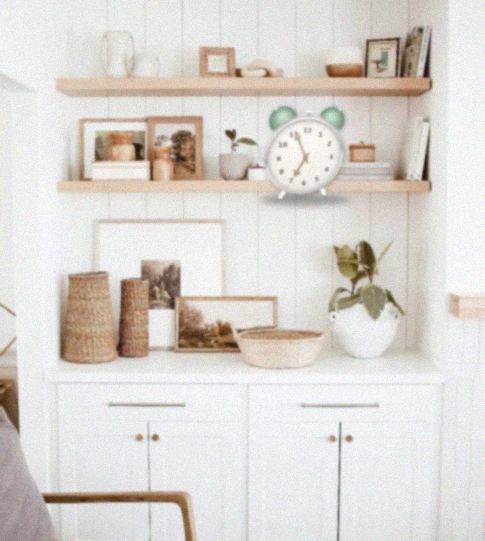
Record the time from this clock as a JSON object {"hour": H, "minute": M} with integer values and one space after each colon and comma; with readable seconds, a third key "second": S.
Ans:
{"hour": 6, "minute": 56}
